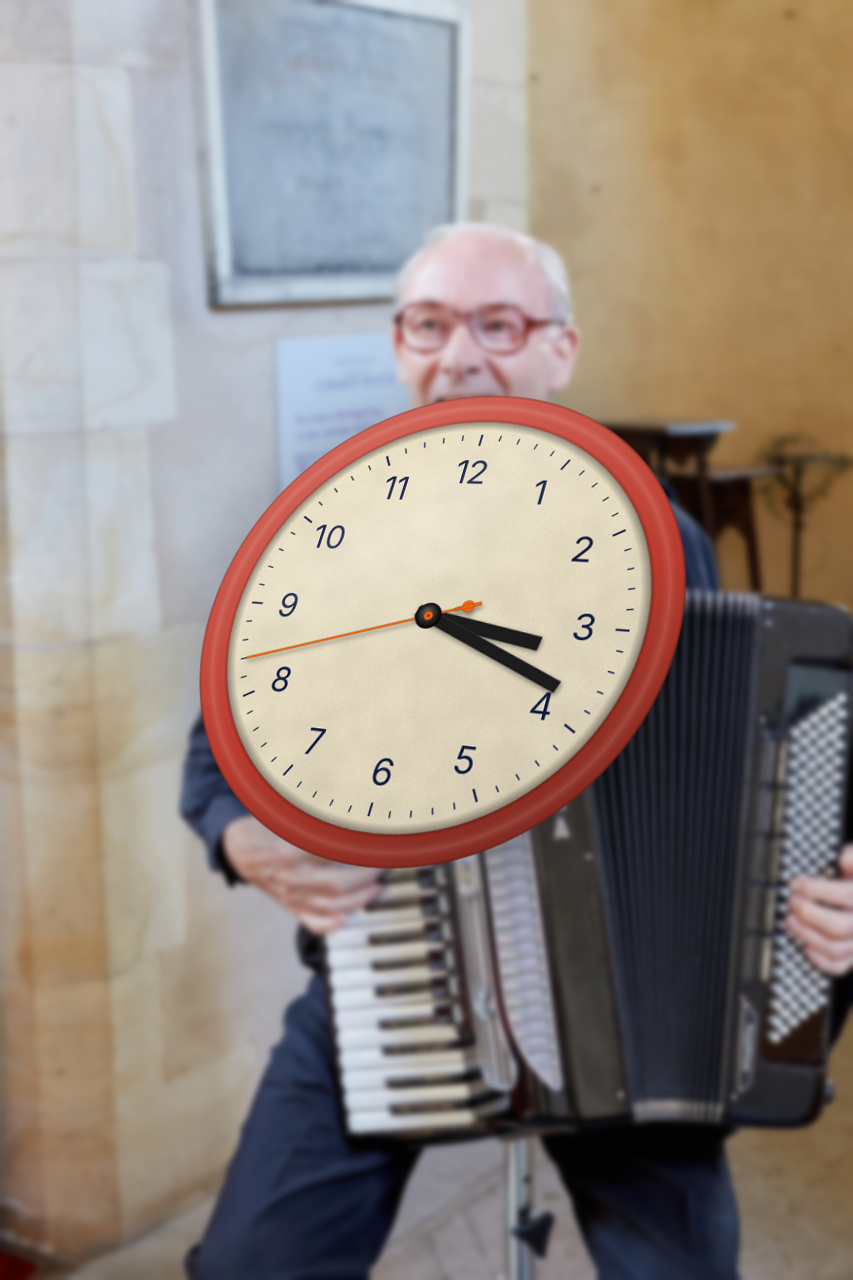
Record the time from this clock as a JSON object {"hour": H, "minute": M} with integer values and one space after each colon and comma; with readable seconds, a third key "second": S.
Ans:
{"hour": 3, "minute": 18, "second": 42}
